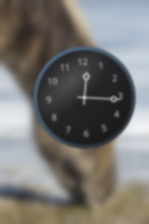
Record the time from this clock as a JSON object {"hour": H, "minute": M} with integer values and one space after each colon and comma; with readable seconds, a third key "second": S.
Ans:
{"hour": 12, "minute": 16}
